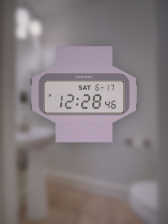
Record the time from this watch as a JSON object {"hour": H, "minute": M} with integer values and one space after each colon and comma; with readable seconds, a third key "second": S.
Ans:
{"hour": 12, "minute": 28, "second": 46}
